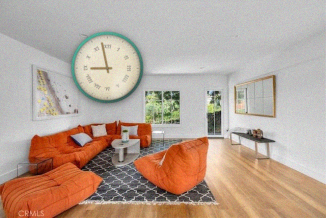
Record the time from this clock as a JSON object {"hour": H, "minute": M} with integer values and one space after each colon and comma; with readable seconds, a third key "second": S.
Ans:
{"hour": 8, "minute": 58}
